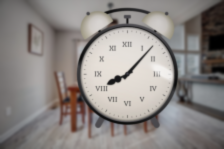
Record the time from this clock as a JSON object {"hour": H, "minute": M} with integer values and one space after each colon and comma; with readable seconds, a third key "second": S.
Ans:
{"hour": 8, "minute": 7}
